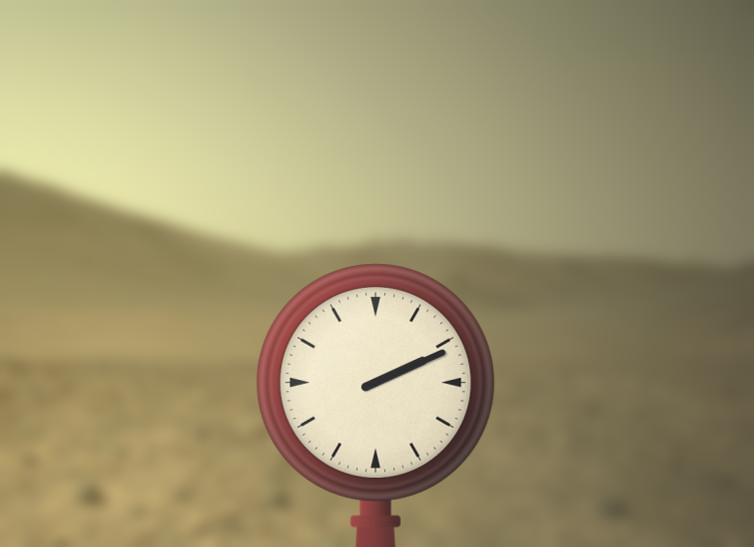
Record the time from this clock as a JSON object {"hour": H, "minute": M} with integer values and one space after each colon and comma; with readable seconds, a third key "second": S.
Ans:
{"hour": 2, "minute": 11}
